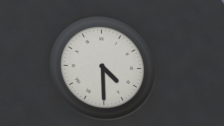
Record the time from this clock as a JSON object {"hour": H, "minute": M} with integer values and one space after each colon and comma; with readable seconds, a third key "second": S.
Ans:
{"hour": 4, "minute": 30}
